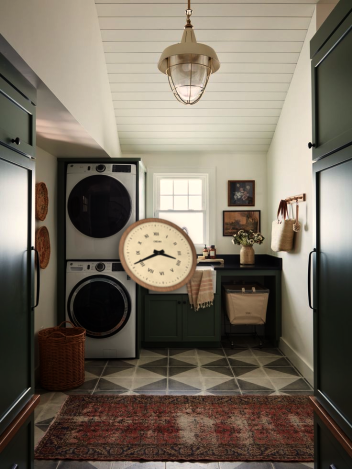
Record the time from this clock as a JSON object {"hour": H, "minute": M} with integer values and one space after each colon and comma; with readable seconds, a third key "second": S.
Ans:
{"hour": 3, "minute": 41}
